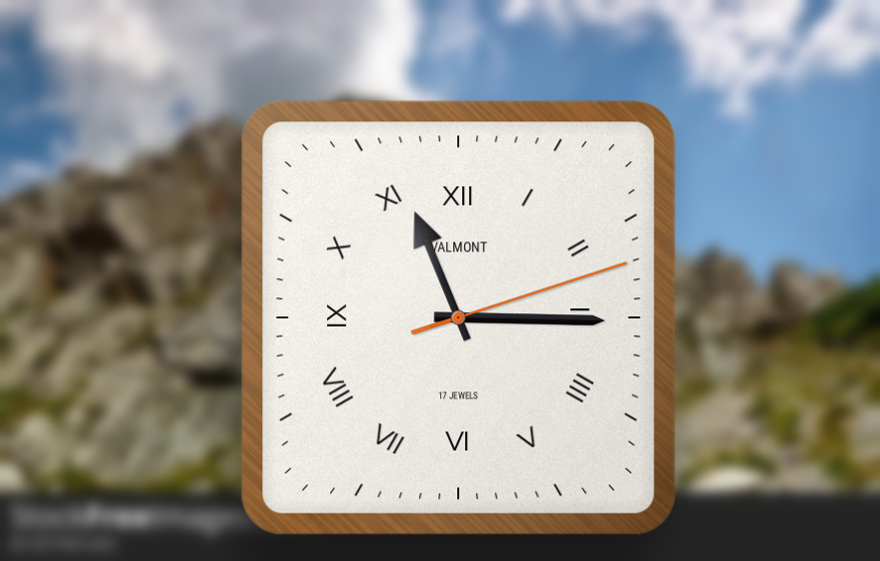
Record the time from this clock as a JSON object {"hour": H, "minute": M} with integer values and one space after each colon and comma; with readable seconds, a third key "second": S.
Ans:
{"hour": 11, "minute": 15, "second": 12}
